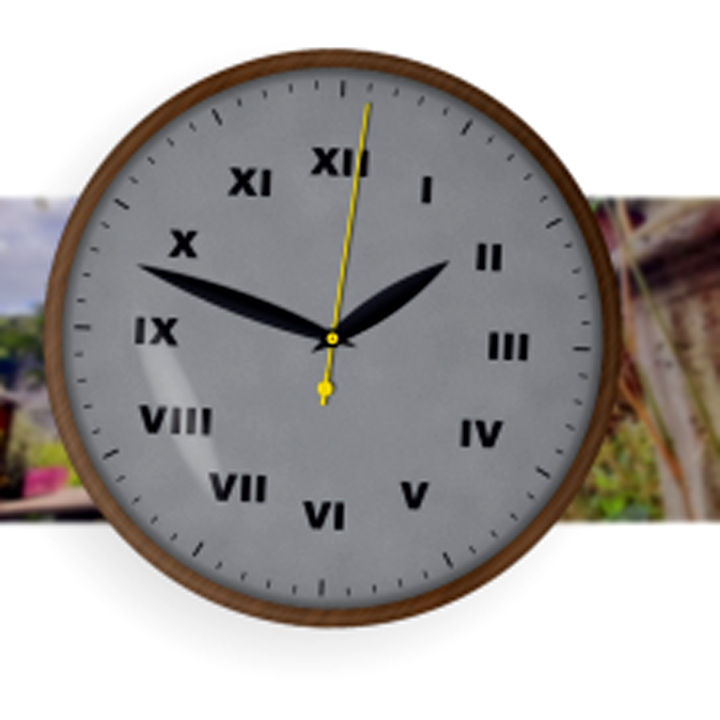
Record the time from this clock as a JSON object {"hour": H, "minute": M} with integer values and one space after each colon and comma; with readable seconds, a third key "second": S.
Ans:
{"hour": 1, "minute": 48, "second": 1}
